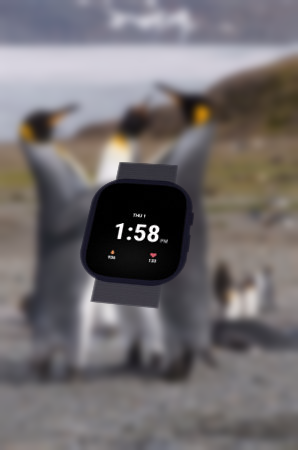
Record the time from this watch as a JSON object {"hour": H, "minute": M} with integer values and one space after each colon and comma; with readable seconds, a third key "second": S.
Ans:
{"hour": 1, "minute": 58}
